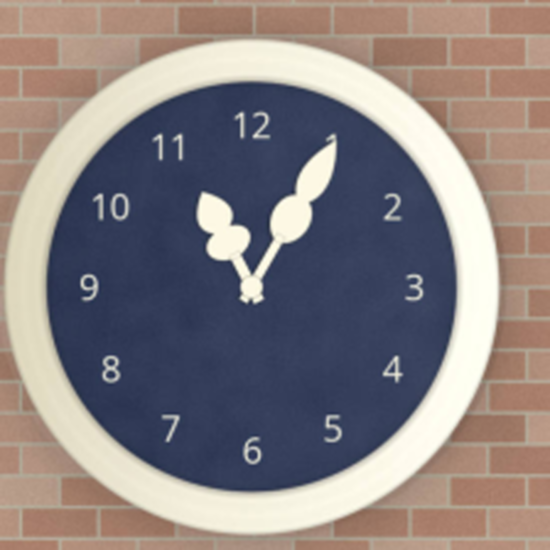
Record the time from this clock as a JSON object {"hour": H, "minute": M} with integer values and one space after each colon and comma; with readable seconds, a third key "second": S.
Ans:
{"hour": 11, "minute": 5}
